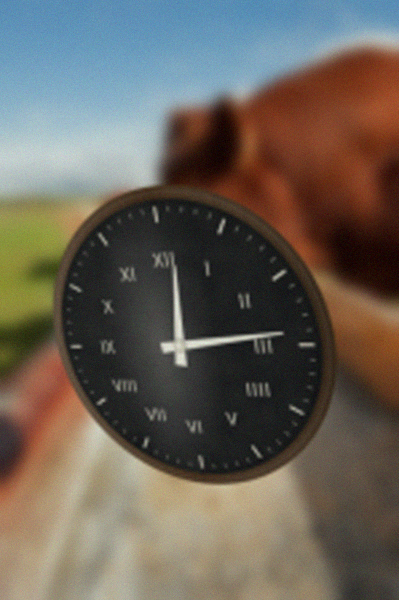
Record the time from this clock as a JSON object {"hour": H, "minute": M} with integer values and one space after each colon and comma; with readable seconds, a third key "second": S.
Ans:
{"hour": 12, "minute": 14}
